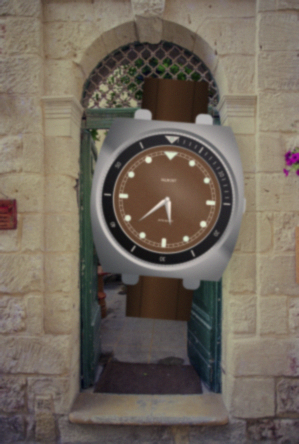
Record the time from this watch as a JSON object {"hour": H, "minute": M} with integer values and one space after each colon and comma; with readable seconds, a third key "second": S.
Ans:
{"hour": 5, "minute": 38}
